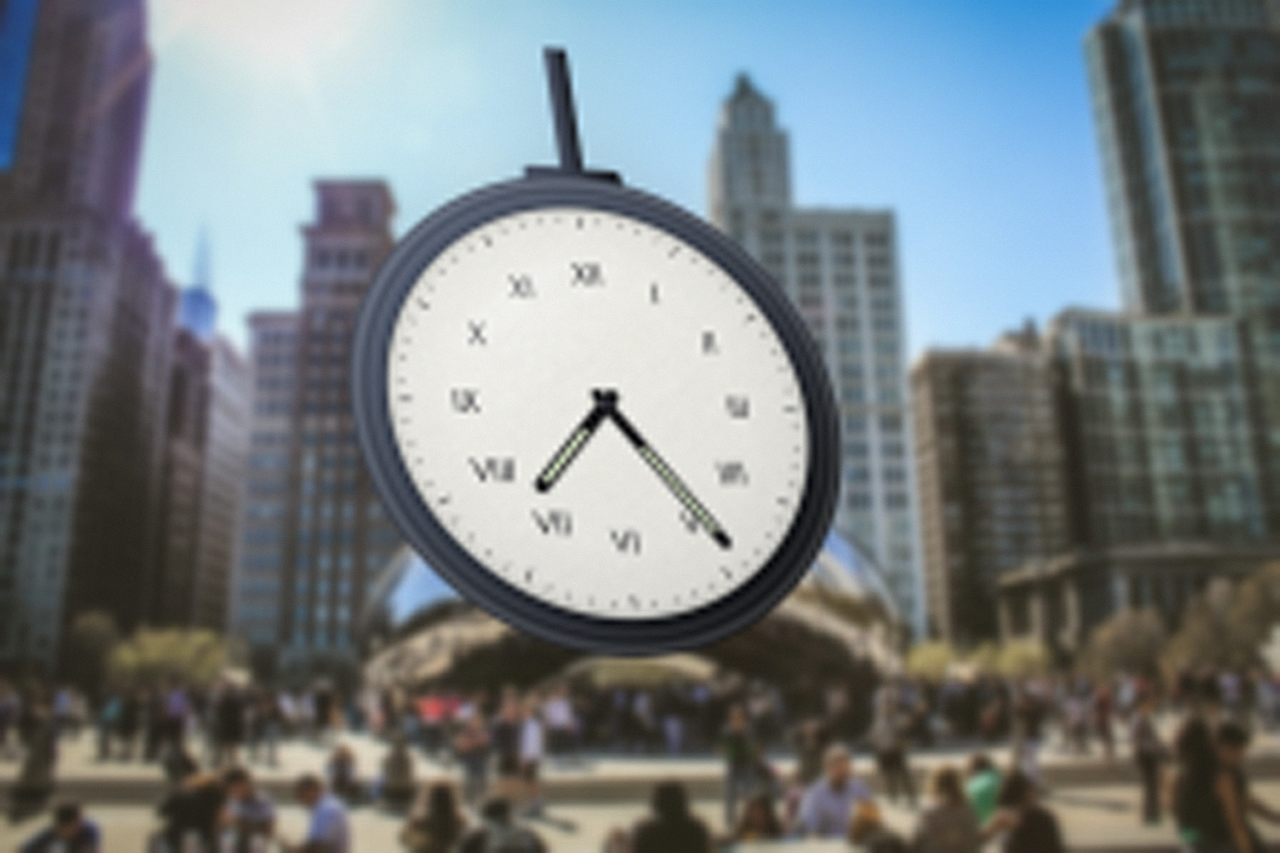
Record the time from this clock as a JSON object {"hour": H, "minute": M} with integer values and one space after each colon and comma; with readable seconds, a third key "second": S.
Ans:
{"hour": 7, "minute": 24}
